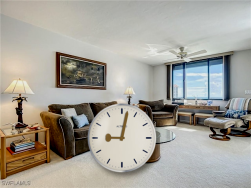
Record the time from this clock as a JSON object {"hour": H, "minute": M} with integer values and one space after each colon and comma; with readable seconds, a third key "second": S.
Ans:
{"hour": 9, "minute": 2}
